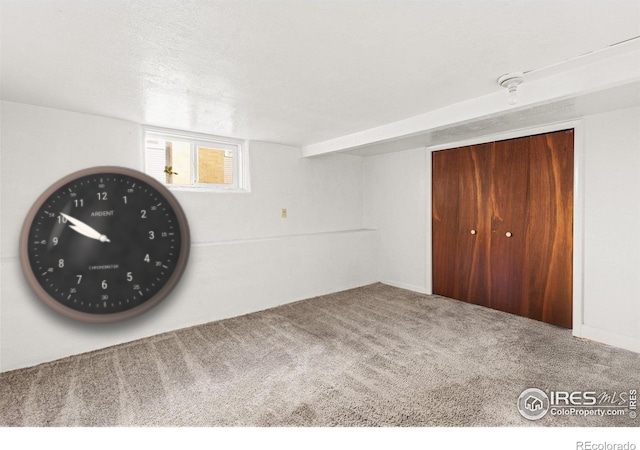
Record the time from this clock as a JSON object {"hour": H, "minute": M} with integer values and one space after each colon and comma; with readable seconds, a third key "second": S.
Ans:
{"hour": 9, "minute": 51}
